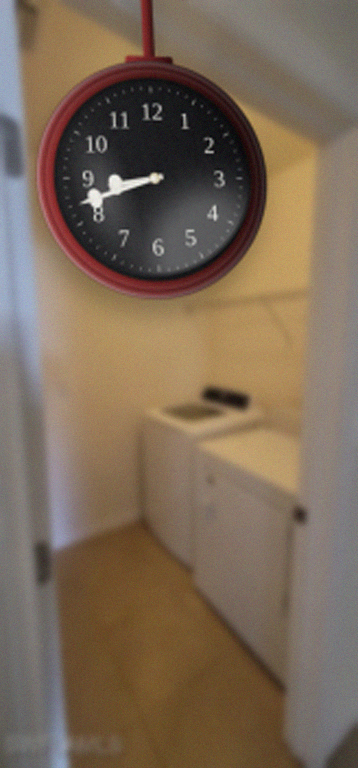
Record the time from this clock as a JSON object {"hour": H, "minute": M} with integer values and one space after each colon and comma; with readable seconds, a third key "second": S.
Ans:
{"hour": 8, "minute": 42}
